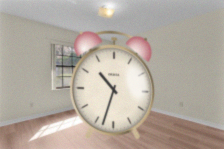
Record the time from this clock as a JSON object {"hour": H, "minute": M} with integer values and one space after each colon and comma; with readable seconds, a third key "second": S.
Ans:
{"hour": 10, "minute": 33}
